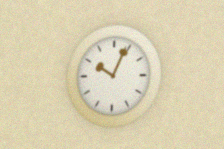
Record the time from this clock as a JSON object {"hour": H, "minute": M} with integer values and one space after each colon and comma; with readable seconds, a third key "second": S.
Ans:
{"hour": 10, "minute": 4}
